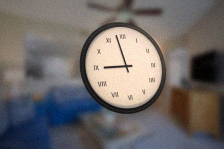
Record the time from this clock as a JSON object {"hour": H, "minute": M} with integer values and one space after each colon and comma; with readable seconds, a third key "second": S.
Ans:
{"hour": 8, "minute": 58}
